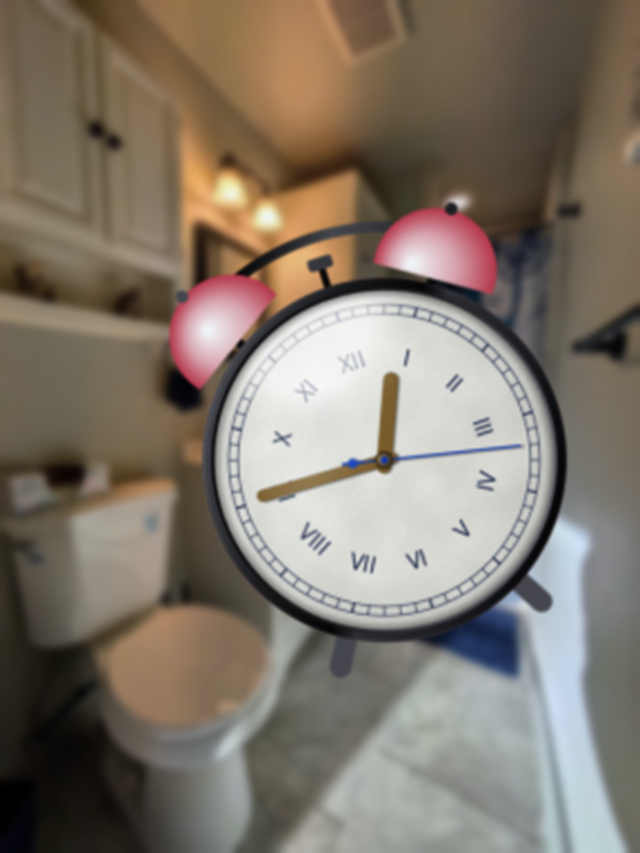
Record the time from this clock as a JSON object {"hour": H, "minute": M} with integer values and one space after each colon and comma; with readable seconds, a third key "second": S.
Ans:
{"hour": 12, "minute": 45, "second": 17}
